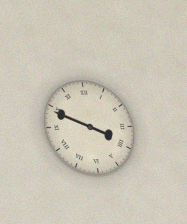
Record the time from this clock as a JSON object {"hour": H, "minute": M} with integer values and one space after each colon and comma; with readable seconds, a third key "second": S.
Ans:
{"hour": 3, "minute": 49}
